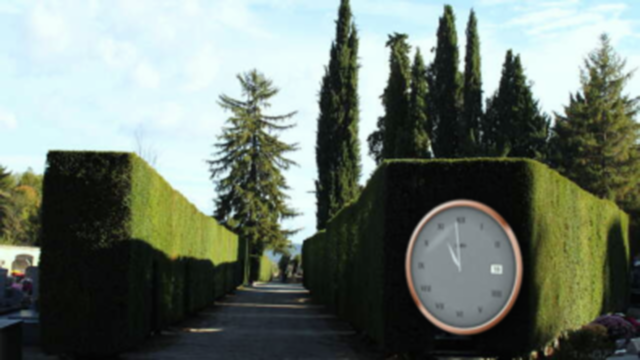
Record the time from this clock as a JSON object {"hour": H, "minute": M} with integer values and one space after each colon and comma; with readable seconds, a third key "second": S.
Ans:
{"hour": 10, "minute": 59}
